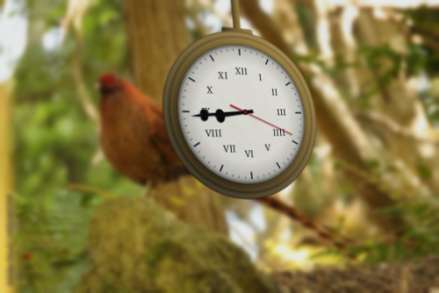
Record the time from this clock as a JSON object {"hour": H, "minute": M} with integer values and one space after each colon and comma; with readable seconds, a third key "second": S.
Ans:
{"hour": 8, "minute": 44, "second": 19}
